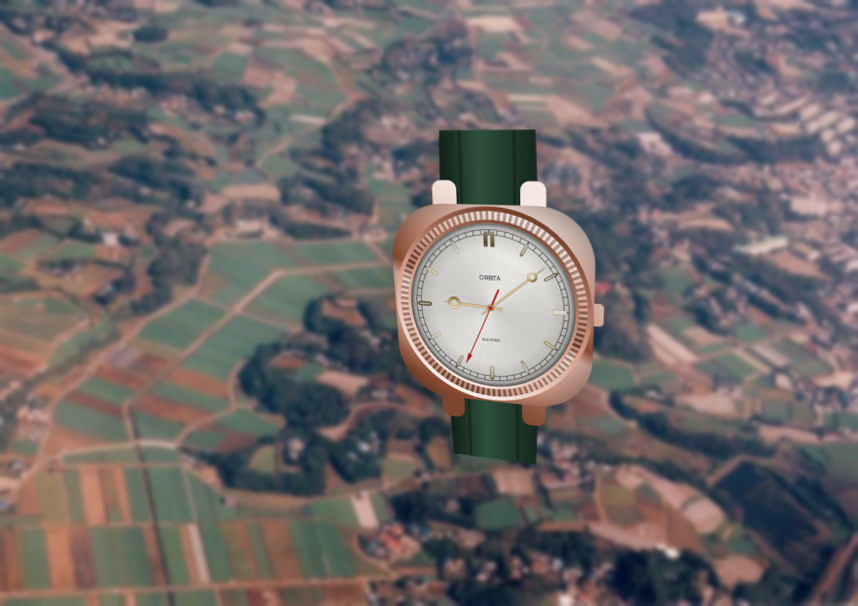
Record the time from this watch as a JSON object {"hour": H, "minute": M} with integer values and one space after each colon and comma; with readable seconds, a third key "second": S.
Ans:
{"hour": 9, "minute": 8, "second": 34}
